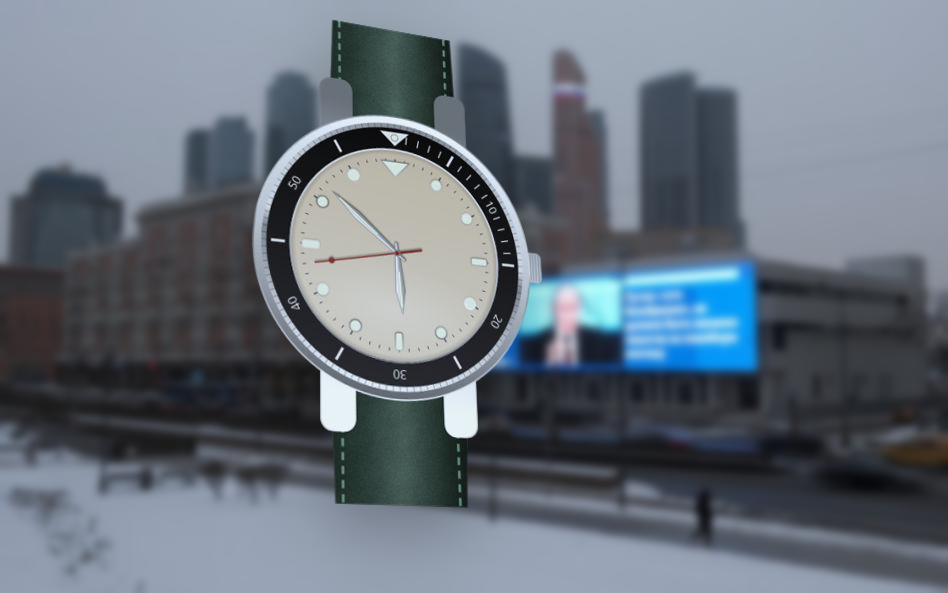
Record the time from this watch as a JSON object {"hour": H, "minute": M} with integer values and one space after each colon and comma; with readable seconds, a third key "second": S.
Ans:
{"hour": 5, "minute": 51, "second": 43}
